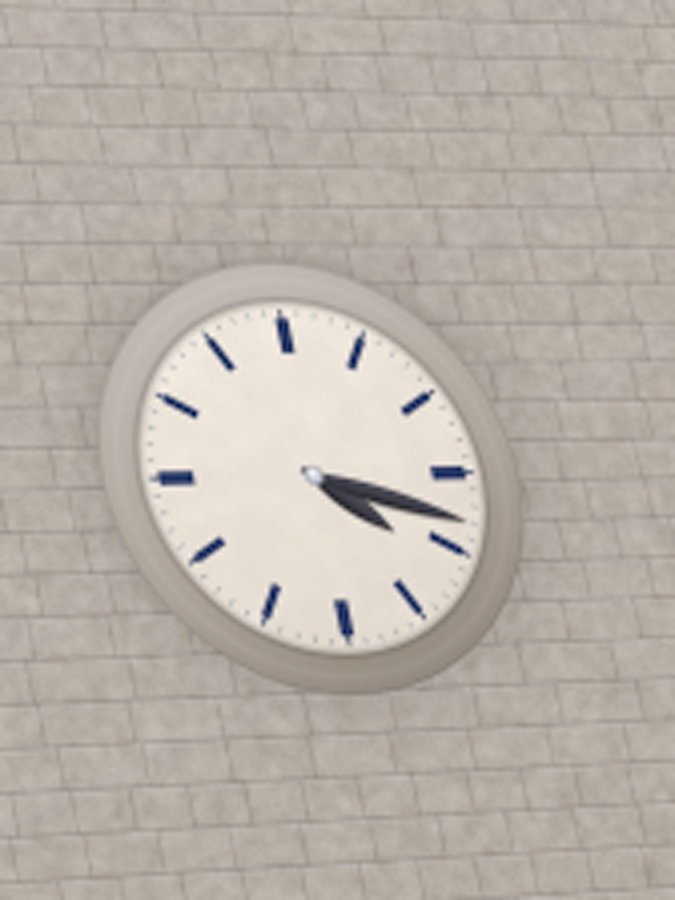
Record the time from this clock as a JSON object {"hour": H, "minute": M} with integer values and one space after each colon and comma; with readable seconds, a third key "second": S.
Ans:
{"hour": 4, "minute": 18}
